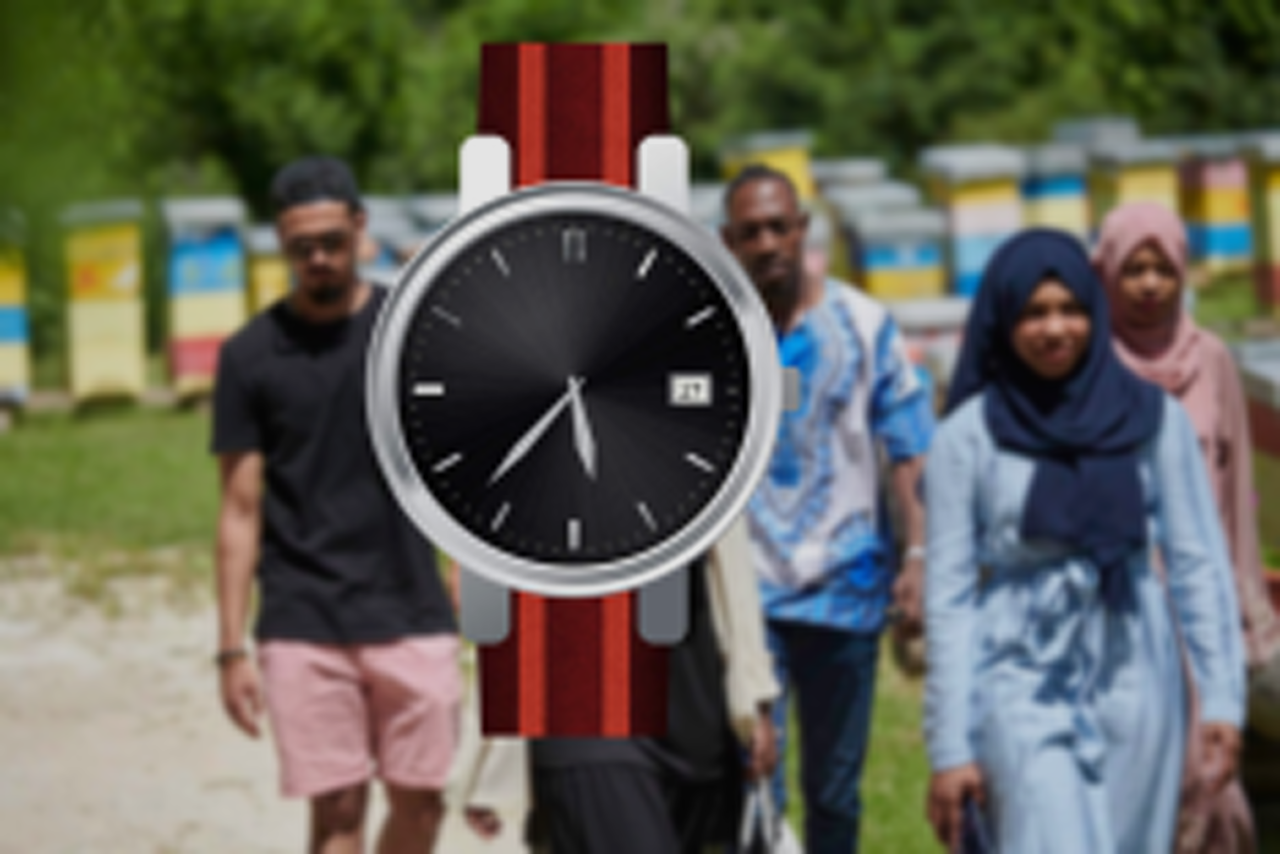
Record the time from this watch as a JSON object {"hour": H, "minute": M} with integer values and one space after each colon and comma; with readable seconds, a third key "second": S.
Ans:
{"hour": 5, "minute": 37}
